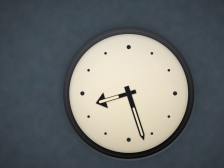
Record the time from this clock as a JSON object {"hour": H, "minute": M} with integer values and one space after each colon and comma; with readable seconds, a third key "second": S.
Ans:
{"hour": 8, "minute": 27}
